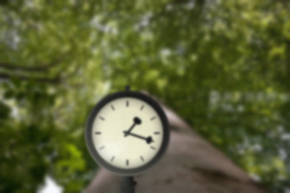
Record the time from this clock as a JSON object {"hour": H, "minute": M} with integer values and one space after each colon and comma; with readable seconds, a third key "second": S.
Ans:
{"hour": 1, "minute": 18}
